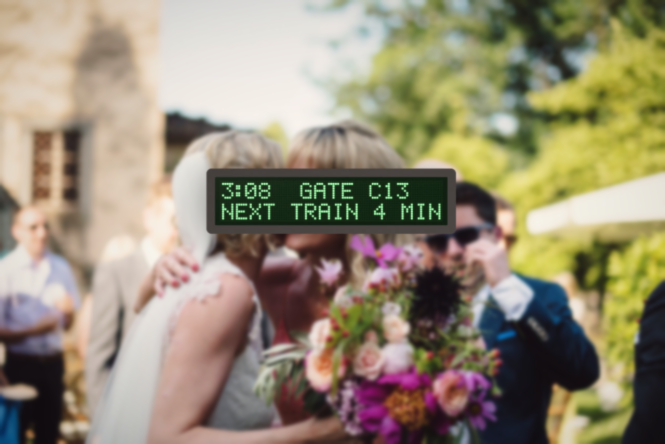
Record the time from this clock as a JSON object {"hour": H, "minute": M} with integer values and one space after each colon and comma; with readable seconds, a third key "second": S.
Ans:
{"hour": 3, "minute": 8}
